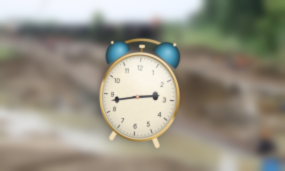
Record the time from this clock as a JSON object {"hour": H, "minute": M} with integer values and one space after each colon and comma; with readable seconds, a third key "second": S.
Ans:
{"hour": 2, "minute": 43}
